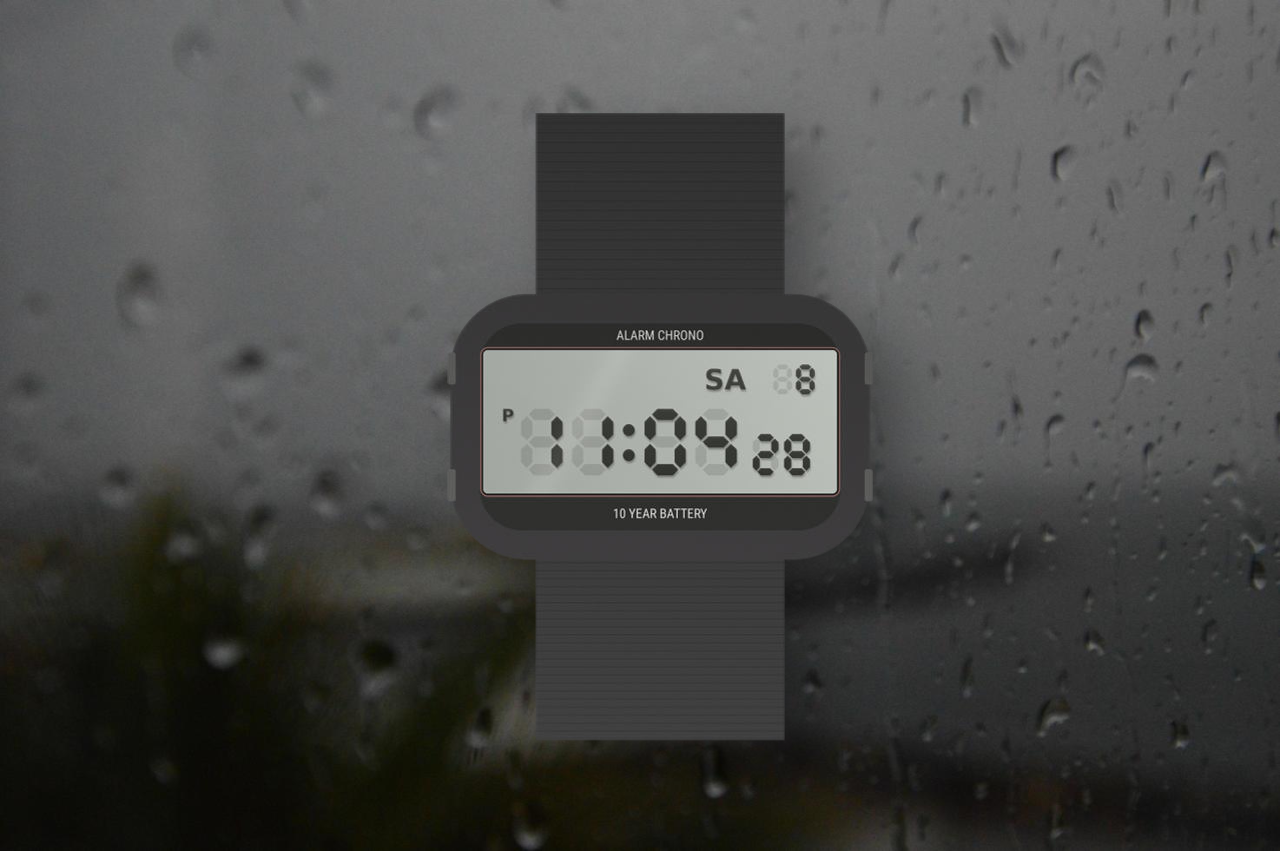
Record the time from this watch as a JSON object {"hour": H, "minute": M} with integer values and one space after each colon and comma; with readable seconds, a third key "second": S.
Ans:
{"hour": 11, "minute": 4, "second": 28}
